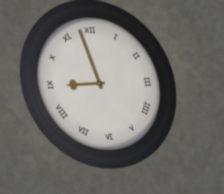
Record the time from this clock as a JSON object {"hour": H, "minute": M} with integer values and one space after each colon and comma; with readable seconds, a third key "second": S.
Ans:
{"hour": 8, "minute": 58}
